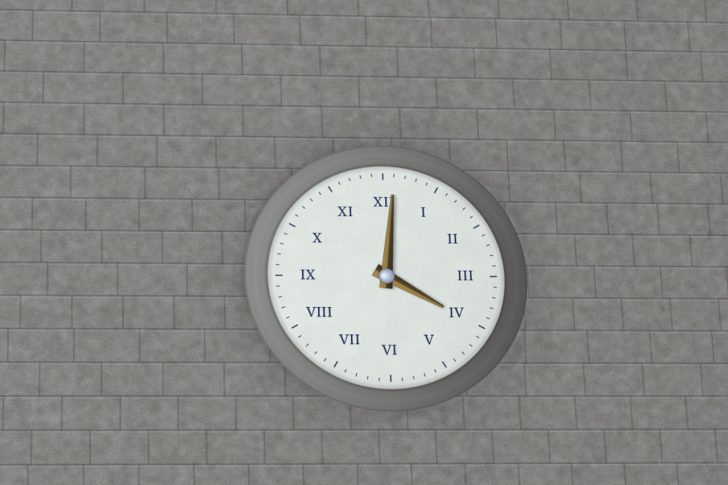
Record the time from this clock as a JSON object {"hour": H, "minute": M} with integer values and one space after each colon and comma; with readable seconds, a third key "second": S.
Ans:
{"hour": 4, "minute": 1}
